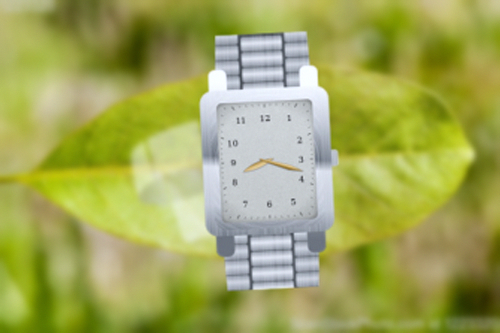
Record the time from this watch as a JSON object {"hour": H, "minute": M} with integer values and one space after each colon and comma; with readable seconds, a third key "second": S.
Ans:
{"hour": 8, "minute": 18}
